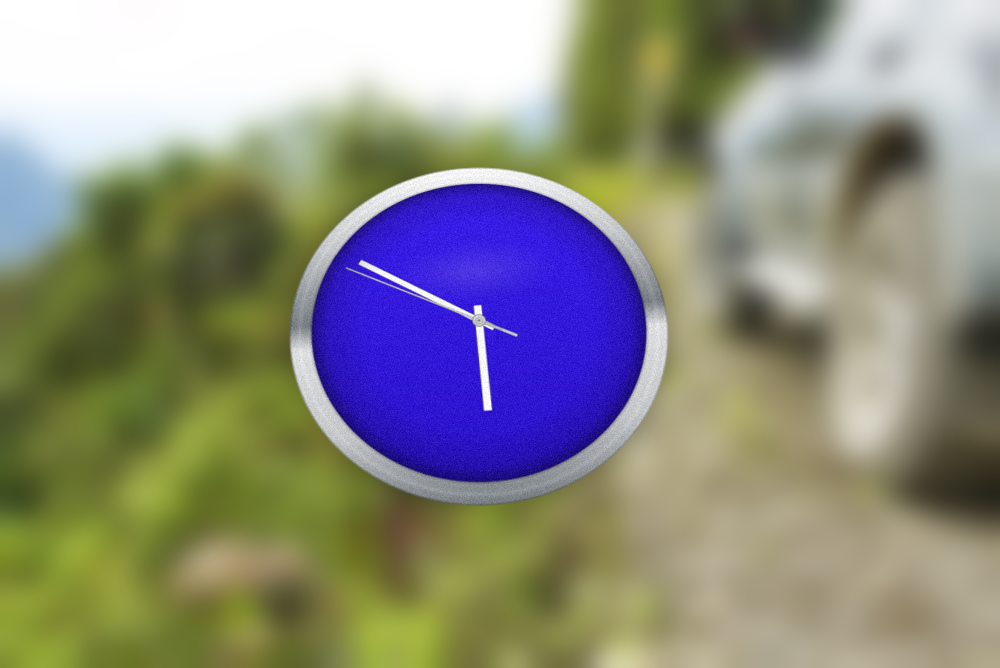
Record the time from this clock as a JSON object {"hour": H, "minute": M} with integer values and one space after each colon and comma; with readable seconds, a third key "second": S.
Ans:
{"hour": 5, "minute": 49, "second": 49}
